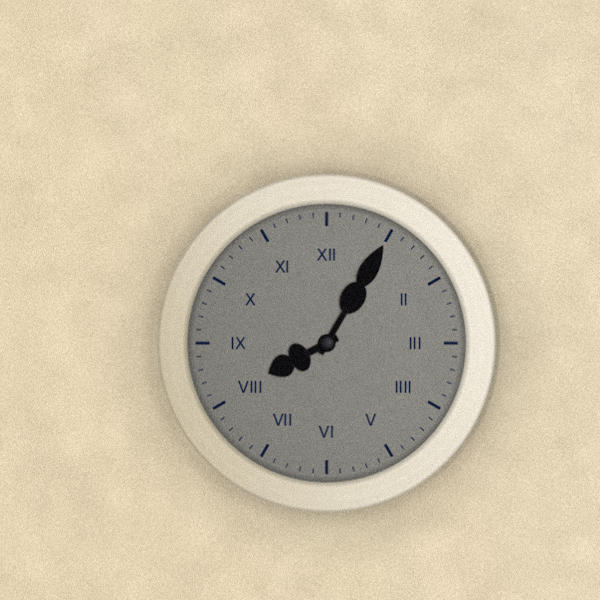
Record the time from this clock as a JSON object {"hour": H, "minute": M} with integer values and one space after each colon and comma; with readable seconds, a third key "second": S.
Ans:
{"hour": 8, "minute": 5}
